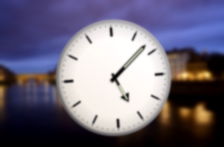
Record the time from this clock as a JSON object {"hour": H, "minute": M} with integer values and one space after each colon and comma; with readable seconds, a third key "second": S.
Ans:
{"hour": 5, "minute": 8}
